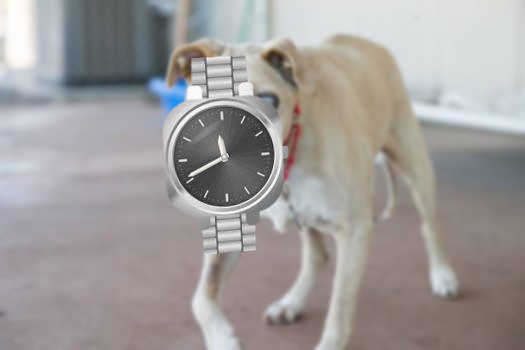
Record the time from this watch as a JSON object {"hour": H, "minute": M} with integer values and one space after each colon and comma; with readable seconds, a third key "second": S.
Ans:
{"hour": 11, "minute": 41}
